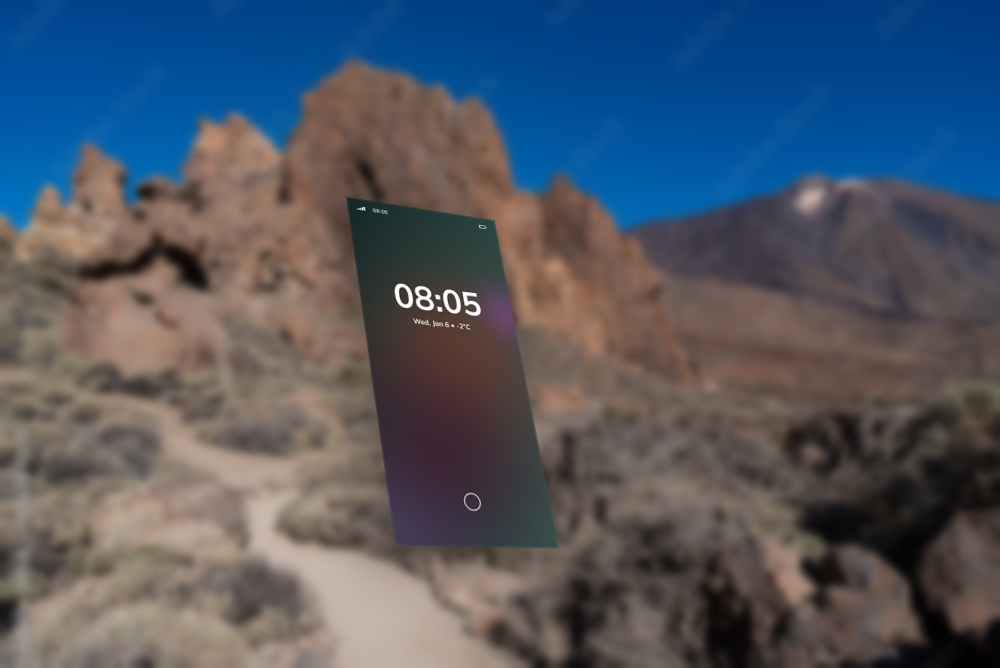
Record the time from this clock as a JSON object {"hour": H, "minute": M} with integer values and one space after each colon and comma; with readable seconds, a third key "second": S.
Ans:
{"hour": 8, "minute": 5}
